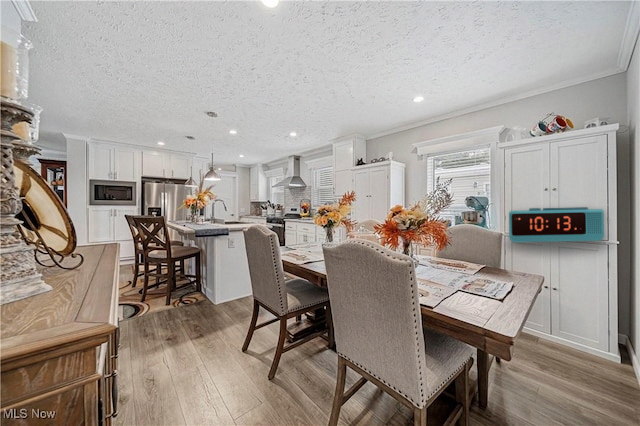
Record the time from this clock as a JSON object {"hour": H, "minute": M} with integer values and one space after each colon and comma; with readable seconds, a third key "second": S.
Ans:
{"hour": 10, "minute": 13}
